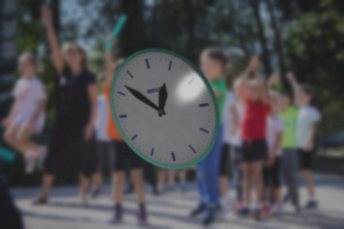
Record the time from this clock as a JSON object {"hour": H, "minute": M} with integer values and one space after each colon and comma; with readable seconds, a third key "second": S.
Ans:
{"hour": 12, "minute": 52}
